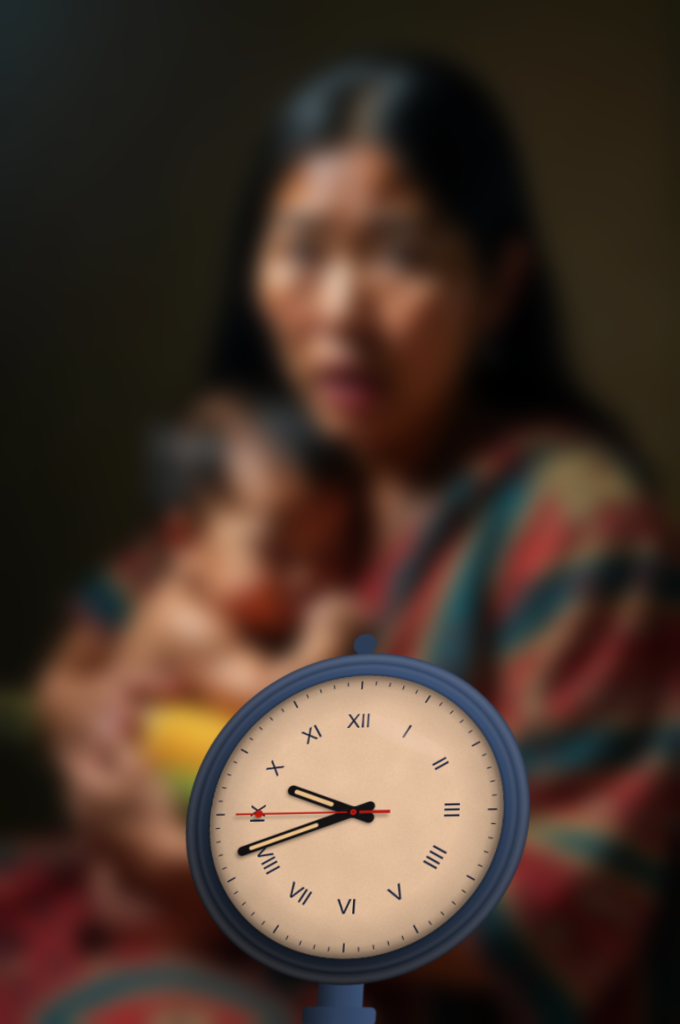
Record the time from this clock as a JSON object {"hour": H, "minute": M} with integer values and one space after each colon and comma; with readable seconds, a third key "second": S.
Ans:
{"hour": 9, "minute": 41, "second": 45}
